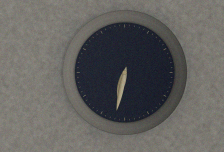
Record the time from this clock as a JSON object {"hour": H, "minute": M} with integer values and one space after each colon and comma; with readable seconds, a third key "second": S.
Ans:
{"hour": 6, "minute": 32}
